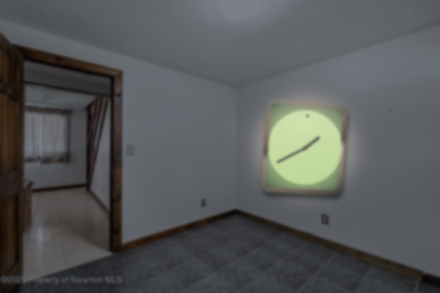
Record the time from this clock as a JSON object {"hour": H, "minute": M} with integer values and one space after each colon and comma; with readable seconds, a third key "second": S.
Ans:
{"hour": 1, "minute": 40}
